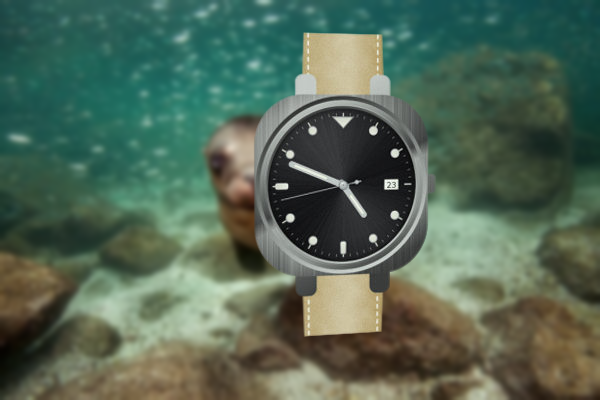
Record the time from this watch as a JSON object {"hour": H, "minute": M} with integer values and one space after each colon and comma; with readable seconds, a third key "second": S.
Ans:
{"hour": 4, "minute": 48, "second": 43}
